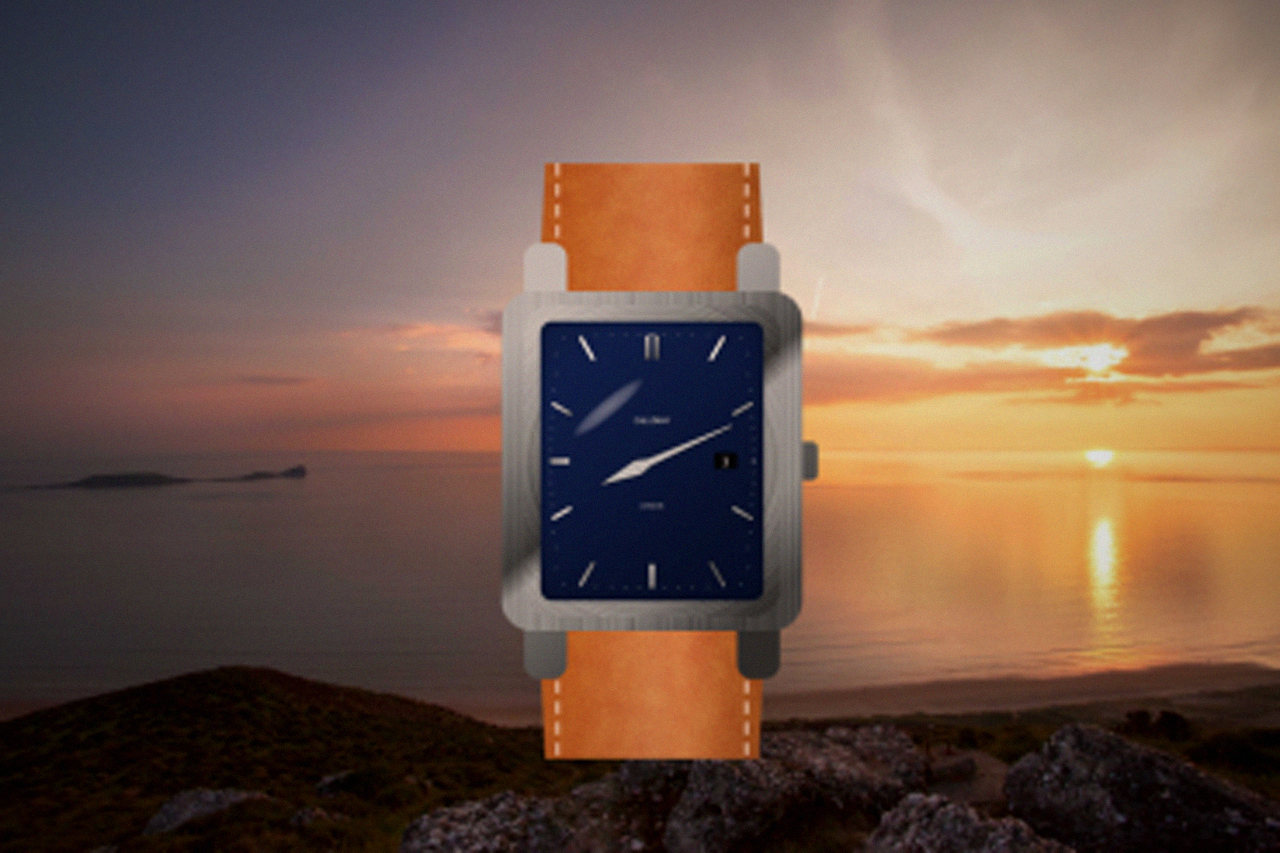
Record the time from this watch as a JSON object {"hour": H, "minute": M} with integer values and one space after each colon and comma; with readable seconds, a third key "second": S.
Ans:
{"hour": 8, "minute": 11}
